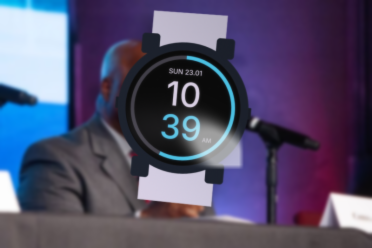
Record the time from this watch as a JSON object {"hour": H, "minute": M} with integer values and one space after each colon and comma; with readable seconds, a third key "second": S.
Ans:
{"hour": 10, "minute": 39}
